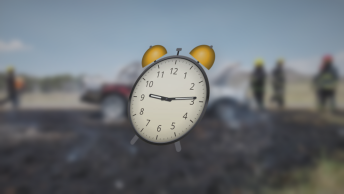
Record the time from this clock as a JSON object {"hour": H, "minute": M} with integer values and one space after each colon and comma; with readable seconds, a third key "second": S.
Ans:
{"hour": 9, "minute": 14}
